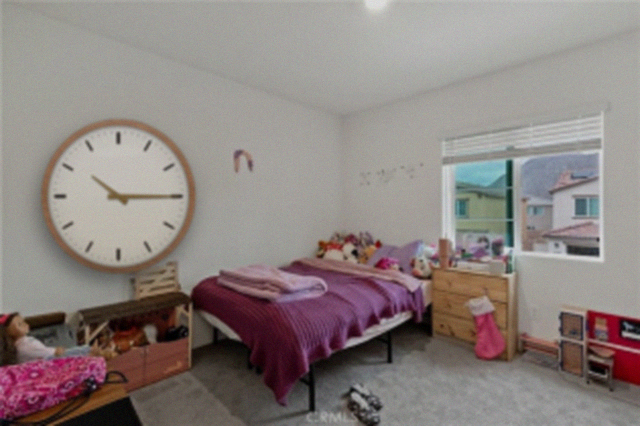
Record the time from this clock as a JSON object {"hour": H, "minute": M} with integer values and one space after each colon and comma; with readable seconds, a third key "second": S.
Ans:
{"hour": 10, "minute": 15}
